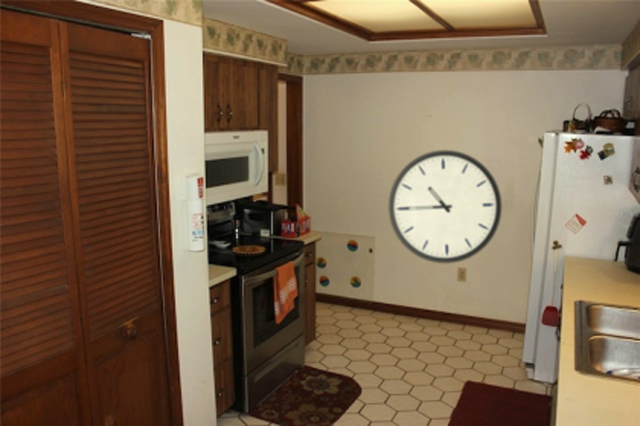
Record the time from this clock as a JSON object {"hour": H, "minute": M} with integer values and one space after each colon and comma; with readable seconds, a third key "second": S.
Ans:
{"hour": 10, "minute": 45}
